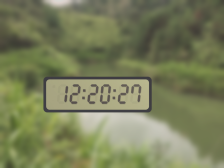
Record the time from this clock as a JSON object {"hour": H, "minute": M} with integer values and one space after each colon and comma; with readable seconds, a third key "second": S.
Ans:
{"hour": 12, "minute": 20, "second": 27}
